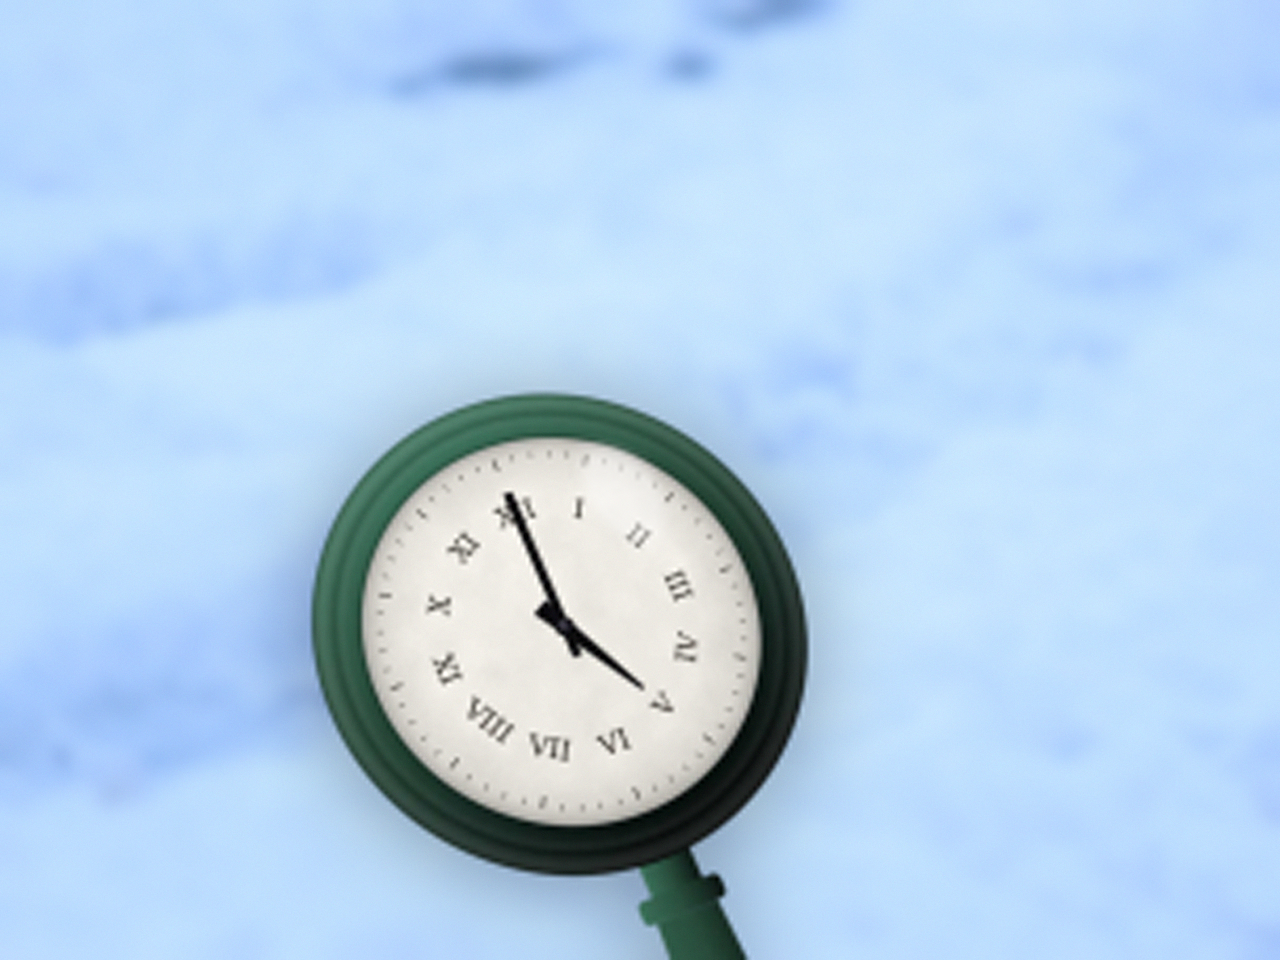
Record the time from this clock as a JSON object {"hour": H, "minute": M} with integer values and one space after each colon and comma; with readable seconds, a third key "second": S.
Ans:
{"hour": 5, "minute": 0}
